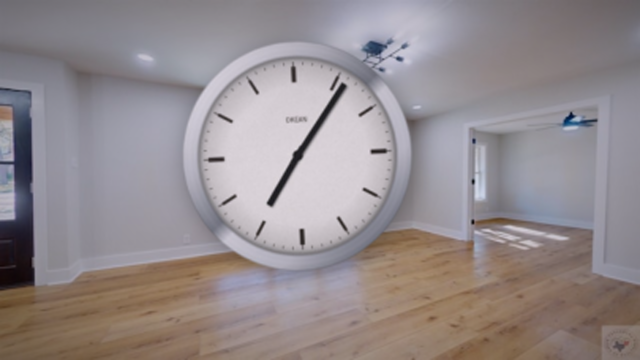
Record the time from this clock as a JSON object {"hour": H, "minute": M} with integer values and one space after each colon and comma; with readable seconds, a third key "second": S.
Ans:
{"hour": 7, "minute": 6}
